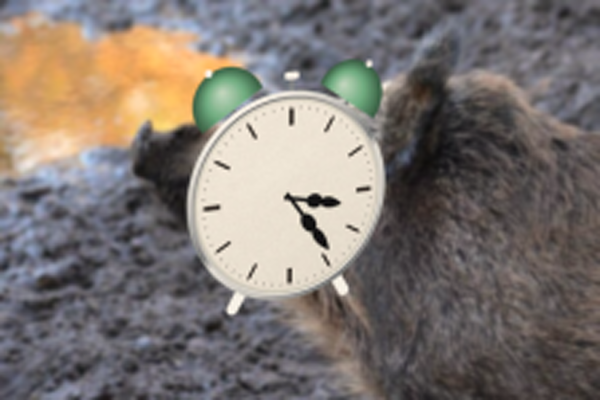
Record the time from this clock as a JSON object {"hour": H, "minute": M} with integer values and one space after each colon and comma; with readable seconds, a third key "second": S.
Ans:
{"hour": 3, "minute": 24}
